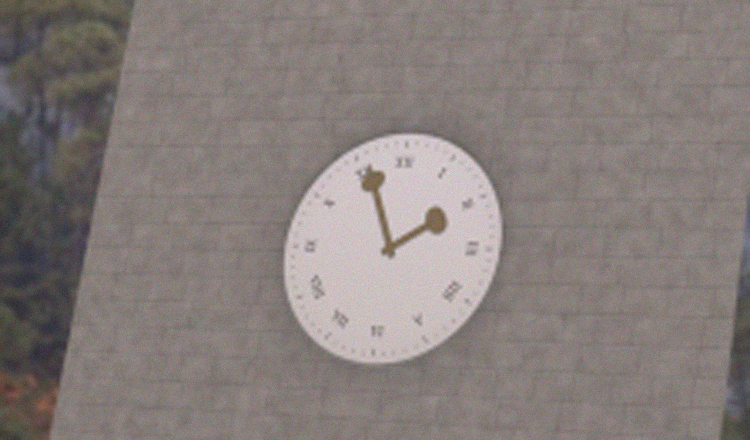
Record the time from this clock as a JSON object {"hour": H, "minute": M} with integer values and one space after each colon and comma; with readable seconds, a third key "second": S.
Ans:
{"hour": 1, "minute": 56}
